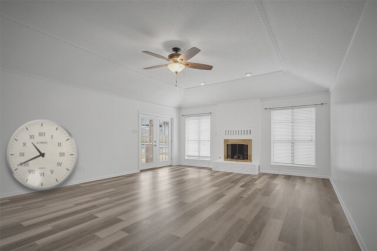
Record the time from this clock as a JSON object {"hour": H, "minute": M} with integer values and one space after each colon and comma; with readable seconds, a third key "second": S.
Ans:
{"hour": 10, "minute": 41}
